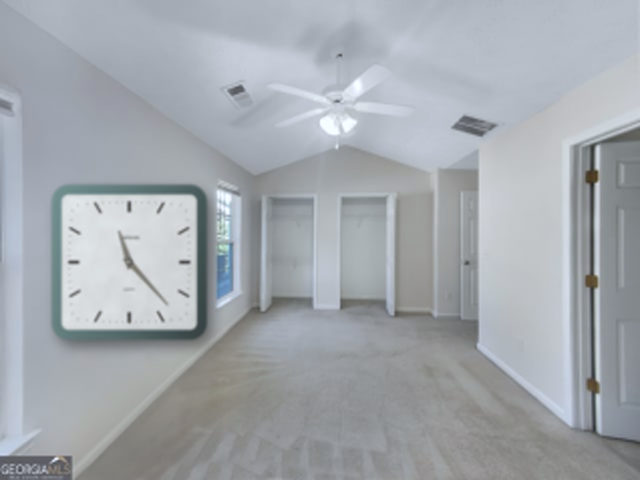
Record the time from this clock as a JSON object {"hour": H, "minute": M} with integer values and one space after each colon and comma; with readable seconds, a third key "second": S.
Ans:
{"hour": 11, "minute": 23}
